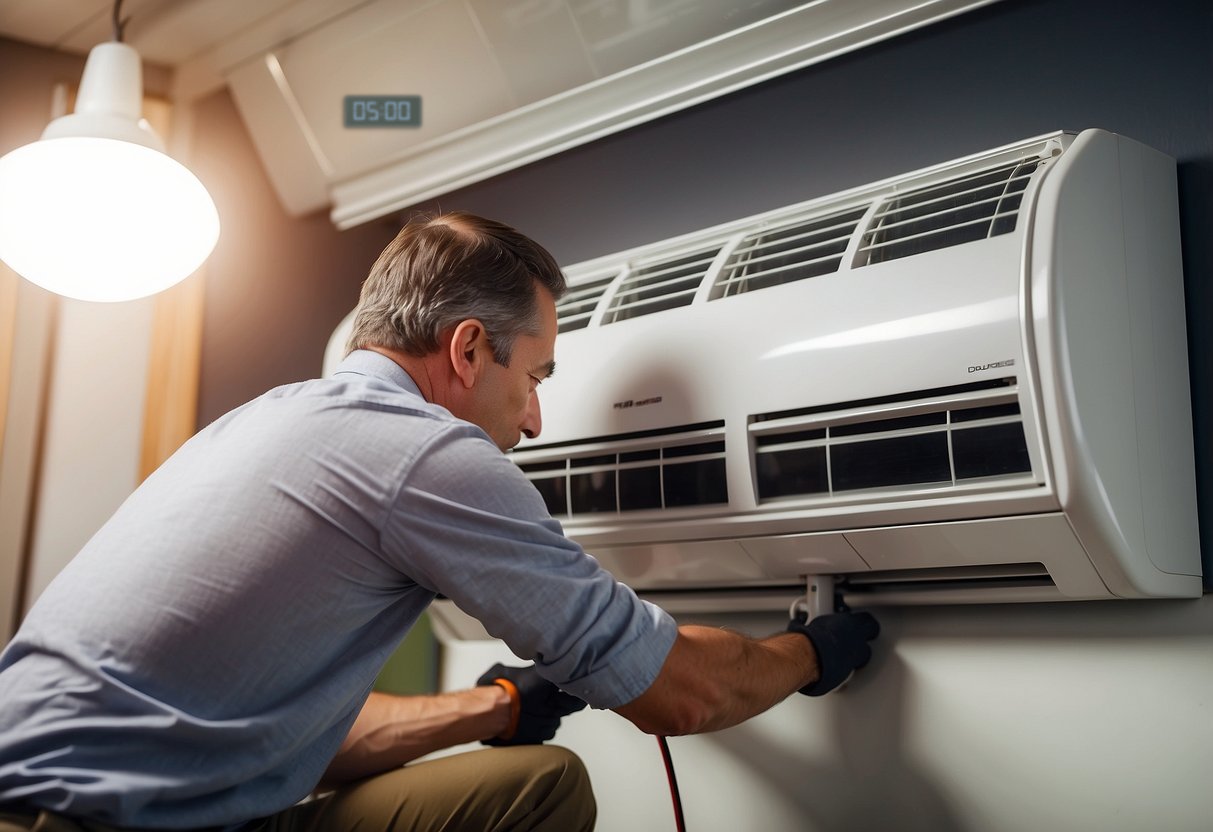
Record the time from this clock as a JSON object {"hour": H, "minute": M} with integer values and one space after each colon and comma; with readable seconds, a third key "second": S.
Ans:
{"hour": 5, "minute": 0}
